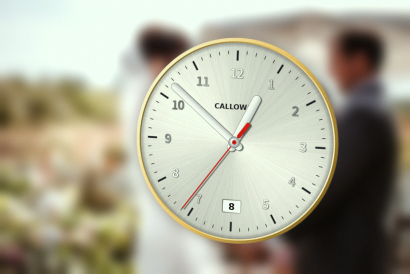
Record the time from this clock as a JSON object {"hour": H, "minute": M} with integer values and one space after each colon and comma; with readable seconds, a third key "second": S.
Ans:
{"hour": 12, "minute": 51, "second": 36}
